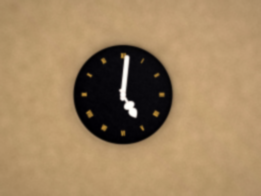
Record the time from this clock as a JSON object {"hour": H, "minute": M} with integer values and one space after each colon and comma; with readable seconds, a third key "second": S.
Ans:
{"hour": 5, "minute": 1}
